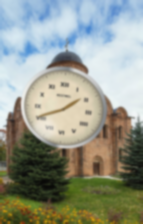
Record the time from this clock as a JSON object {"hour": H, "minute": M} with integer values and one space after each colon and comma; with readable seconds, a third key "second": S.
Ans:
{"hour": 1, "minute": 41}
